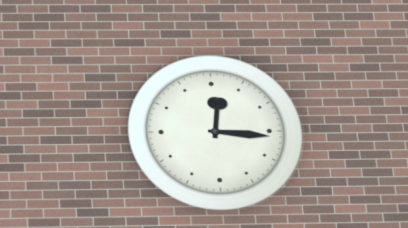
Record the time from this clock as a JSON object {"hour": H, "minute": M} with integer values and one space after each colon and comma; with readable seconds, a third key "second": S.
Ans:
{"hour": 12, "minute": 16}
